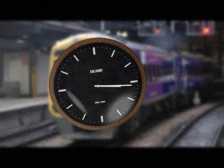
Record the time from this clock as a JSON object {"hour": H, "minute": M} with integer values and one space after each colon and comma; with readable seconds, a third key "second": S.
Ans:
{"hour": 3, "minute": 16}
